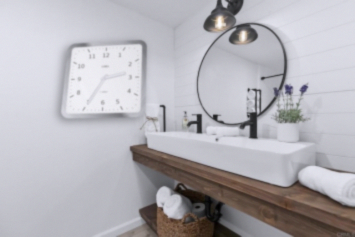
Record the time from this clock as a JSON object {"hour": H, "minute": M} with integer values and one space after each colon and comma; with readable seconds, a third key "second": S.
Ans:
{"hour": 2, "minute": 35}
